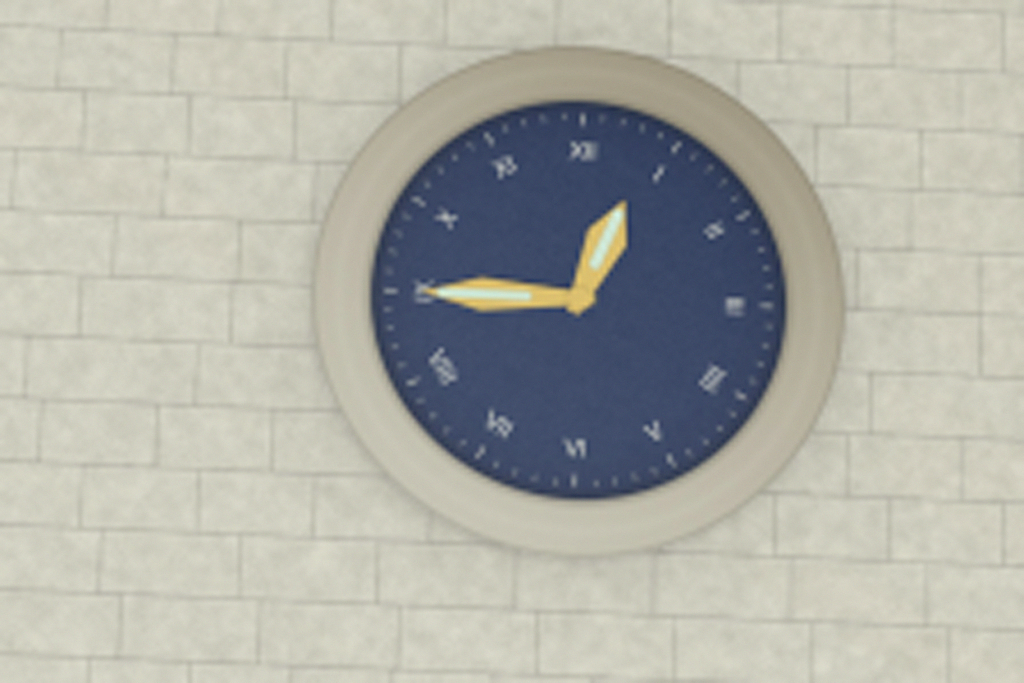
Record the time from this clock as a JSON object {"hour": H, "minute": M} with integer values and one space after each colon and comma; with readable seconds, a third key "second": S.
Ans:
{"hour": 12, "minute": 45}
